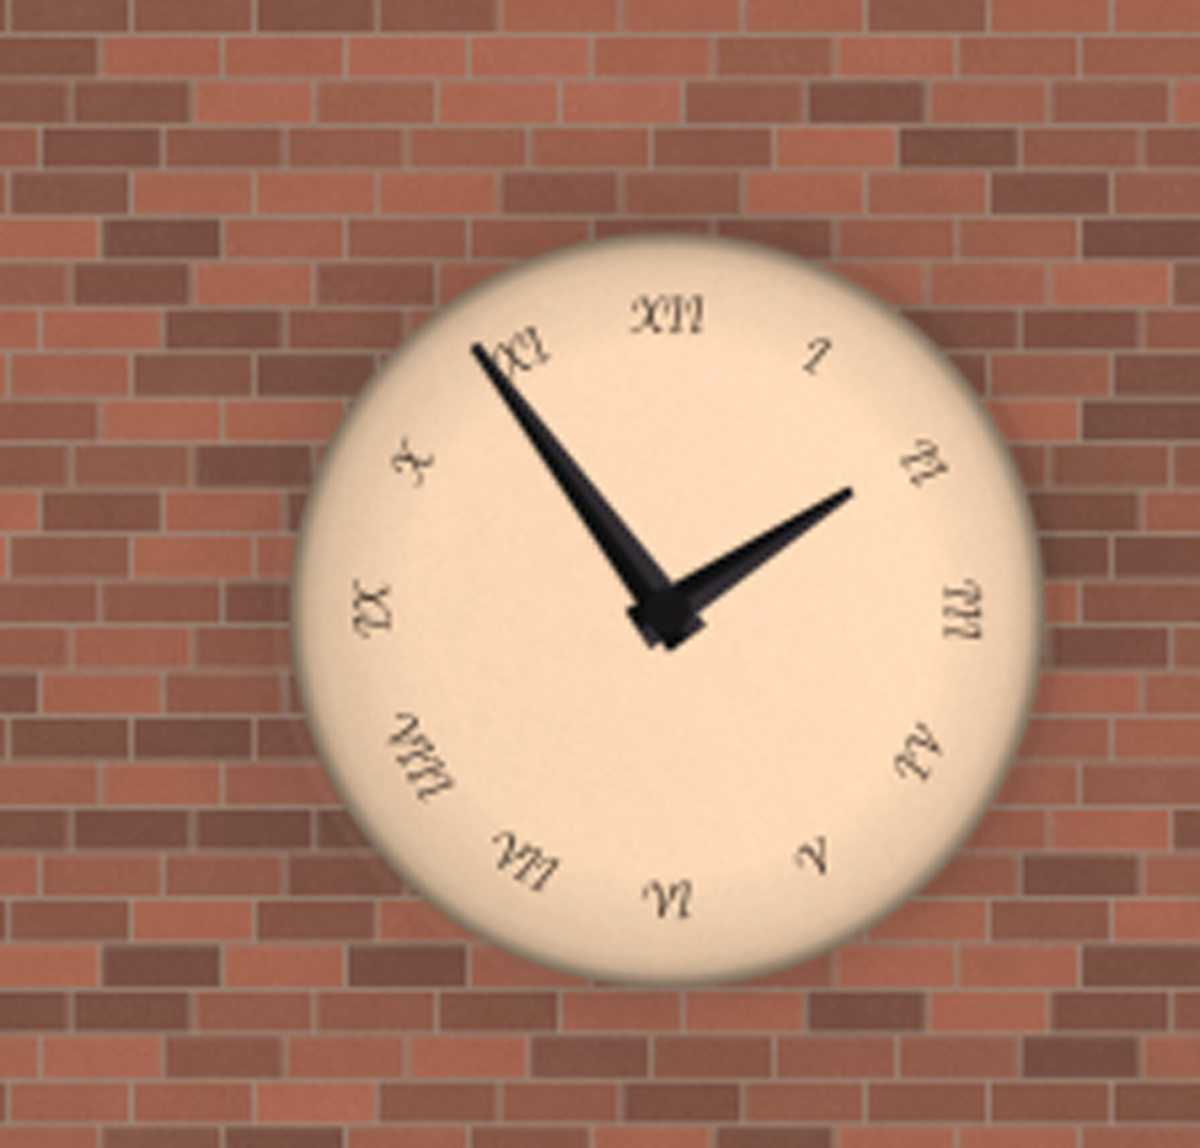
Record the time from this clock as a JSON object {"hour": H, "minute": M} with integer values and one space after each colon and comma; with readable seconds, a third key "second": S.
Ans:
{"hour": 1, "minute": 54}
